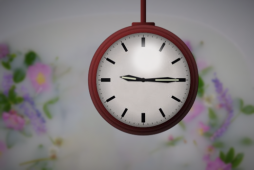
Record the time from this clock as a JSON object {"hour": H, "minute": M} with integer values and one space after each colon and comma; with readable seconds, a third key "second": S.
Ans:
{"hour": 9, "minute": 15}
